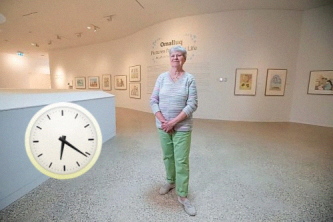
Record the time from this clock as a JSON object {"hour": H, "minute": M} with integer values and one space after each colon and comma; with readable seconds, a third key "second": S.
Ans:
{"hour": 6, "minute": 21}
